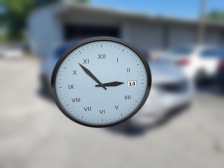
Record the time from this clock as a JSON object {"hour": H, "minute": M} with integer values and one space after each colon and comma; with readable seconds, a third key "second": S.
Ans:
{"hour": 2, "minute": 53}
